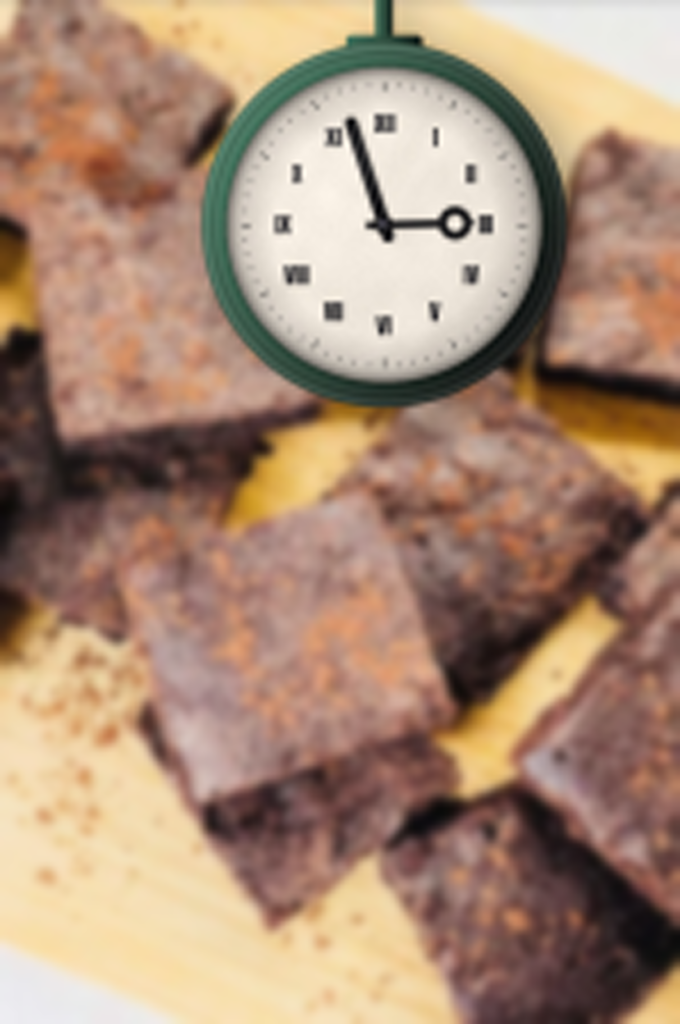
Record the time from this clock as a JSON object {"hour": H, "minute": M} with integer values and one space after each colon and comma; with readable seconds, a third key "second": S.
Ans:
{"hour": 2, "minute": 57}
